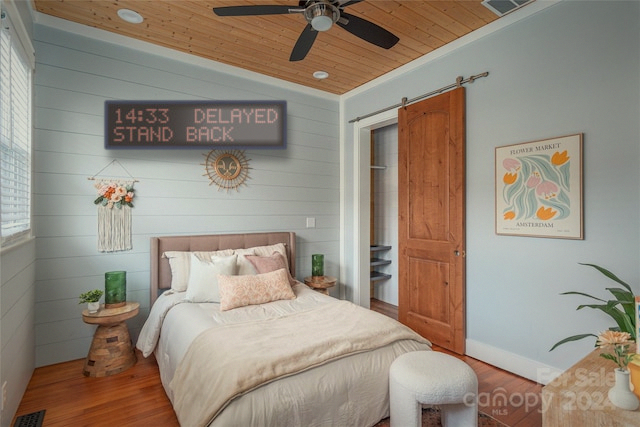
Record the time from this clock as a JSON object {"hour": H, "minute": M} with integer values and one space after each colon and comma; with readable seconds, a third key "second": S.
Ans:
{"hour": 14, "minute": 33}
